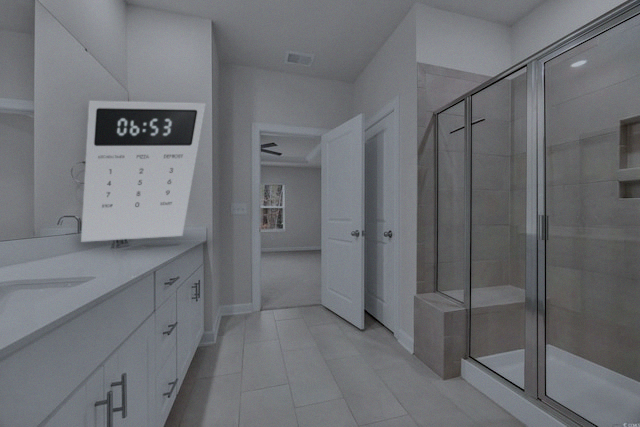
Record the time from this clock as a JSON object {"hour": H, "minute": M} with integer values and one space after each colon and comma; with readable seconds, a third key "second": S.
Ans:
{"hour": 6, "minute": 53}
